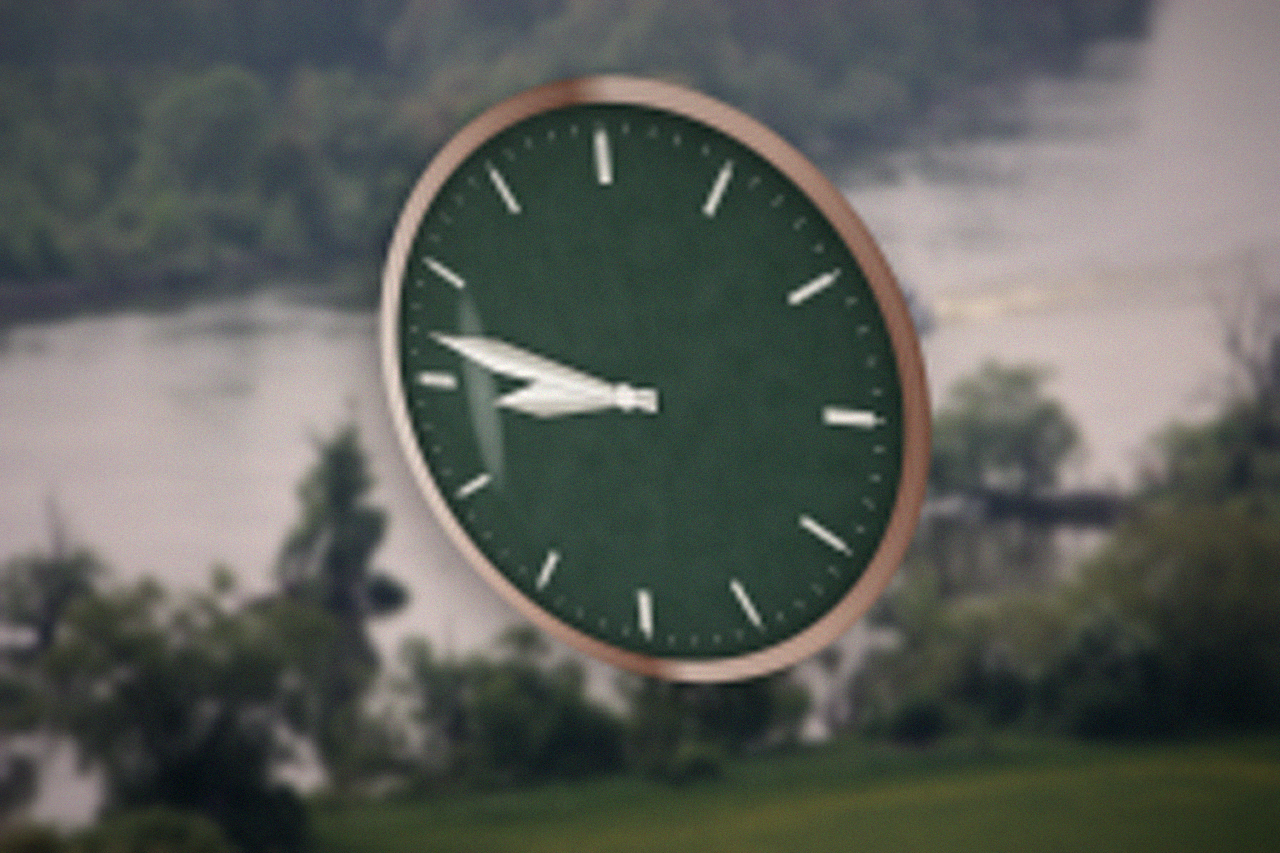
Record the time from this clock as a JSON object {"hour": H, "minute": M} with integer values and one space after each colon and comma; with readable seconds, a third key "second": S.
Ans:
{"hour": 8, "minute": 47}
